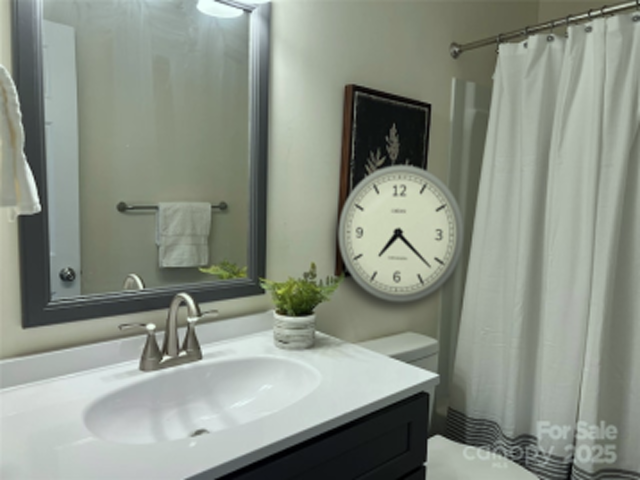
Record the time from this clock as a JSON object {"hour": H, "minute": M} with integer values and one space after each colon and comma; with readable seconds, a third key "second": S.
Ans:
{"hour": 7, "minute": 22}
